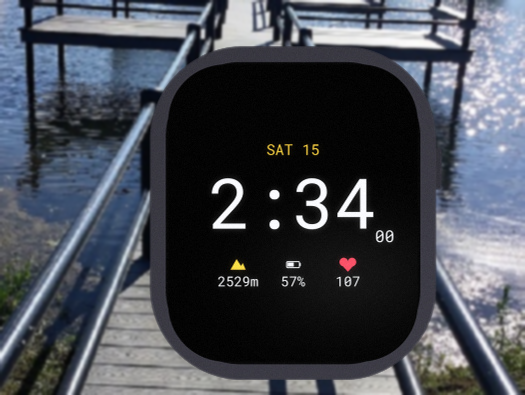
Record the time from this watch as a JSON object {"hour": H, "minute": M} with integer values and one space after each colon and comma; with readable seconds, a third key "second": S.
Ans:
{"hour": 2, "minute": 34, "second": 0}
